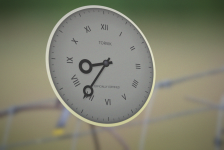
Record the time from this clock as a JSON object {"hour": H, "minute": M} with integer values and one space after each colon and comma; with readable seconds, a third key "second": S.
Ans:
{"hour": 8, "minute": 36}
